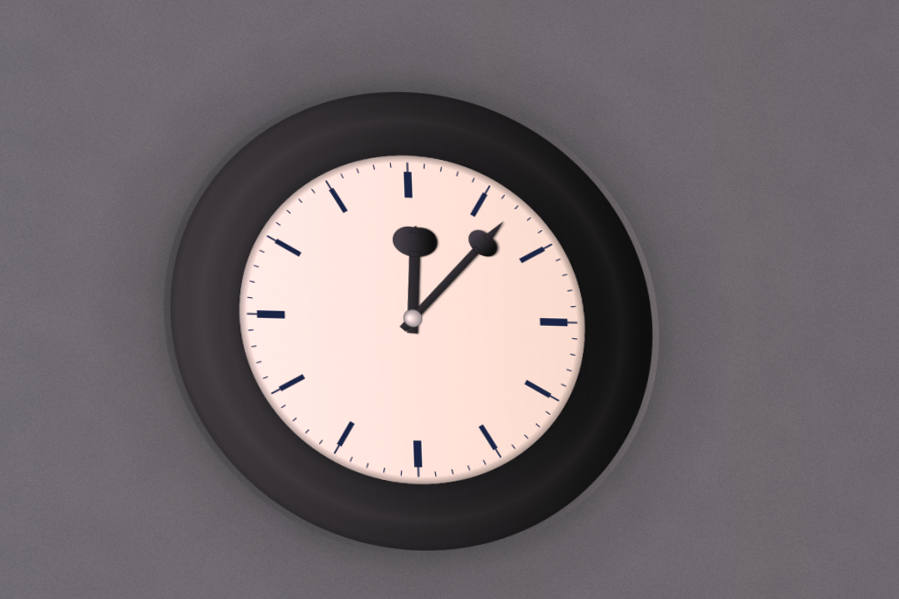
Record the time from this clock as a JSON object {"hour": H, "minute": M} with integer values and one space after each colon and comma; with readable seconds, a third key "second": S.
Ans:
{"hour": 12, "minute": 7}
